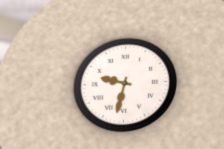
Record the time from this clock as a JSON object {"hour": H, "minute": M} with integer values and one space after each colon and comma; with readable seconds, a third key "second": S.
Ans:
{"hour": 9, "minute": 32}
